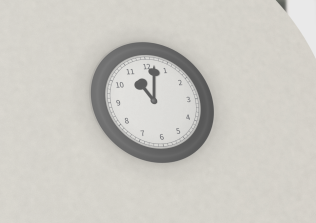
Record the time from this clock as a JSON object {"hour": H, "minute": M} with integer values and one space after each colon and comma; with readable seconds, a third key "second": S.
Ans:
{"hour": 11, "minute": 2}
